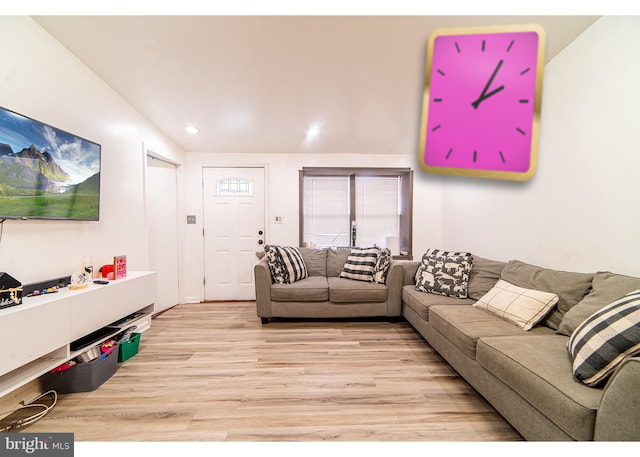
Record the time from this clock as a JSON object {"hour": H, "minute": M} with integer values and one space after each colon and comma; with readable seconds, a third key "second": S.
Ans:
{"hour": 2, "minute": 5}
